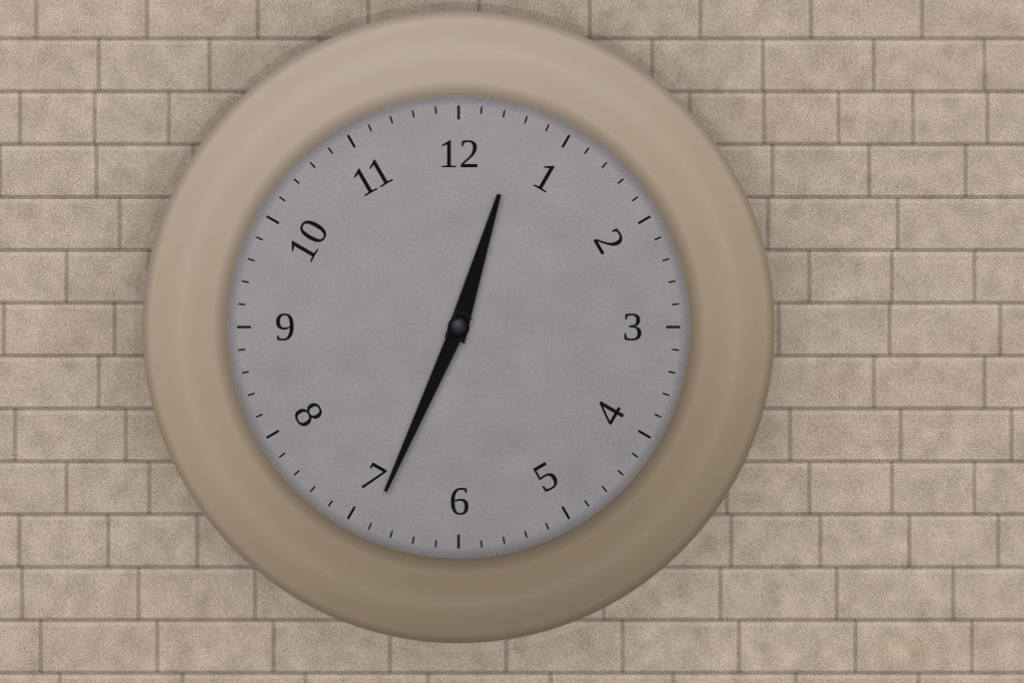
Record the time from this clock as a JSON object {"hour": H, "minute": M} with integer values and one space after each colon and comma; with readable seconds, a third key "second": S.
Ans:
{"hour": 12, "minute": 34}
